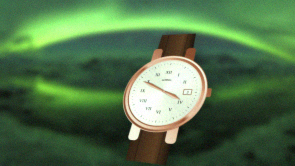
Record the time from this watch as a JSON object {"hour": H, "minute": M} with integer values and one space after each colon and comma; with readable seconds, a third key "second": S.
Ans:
{"hour": 3, "minute": 49}
